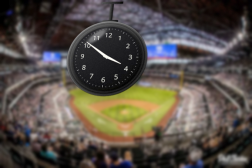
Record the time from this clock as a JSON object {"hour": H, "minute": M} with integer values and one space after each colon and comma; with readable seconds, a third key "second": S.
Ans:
{"hour": 3, "minute": 51}
